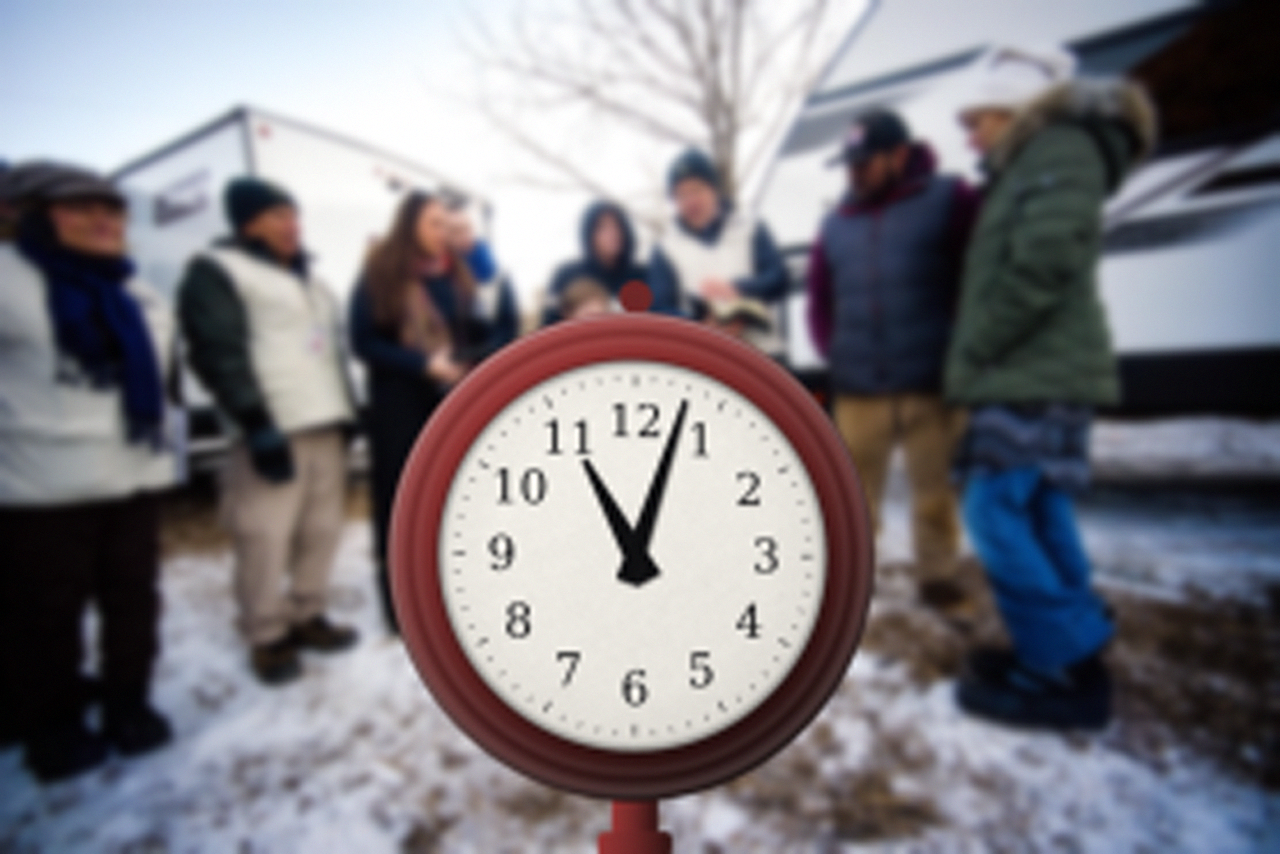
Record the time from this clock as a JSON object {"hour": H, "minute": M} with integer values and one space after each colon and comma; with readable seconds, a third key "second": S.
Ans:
{"hour": 11, "minute": 3}
